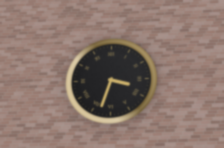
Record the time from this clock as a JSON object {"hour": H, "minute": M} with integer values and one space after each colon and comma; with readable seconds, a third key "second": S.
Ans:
{"hour": 3, "minute": 33}
